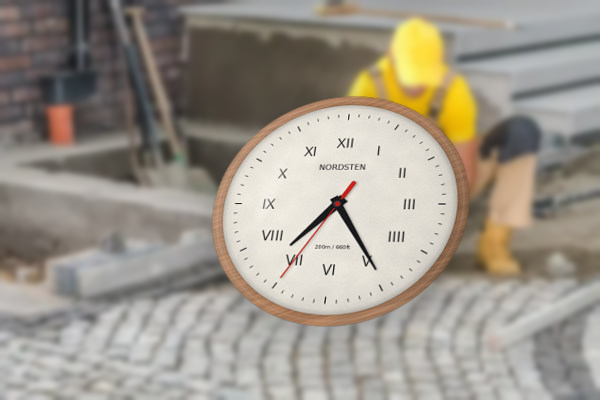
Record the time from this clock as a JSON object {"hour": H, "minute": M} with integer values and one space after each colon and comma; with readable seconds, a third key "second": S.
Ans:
{"hour": 7, "minute": 24, "second": 35}
